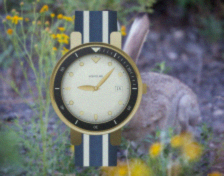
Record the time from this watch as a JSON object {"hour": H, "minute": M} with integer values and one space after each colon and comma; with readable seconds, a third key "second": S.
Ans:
{"hour": 9, "minute": 7}
